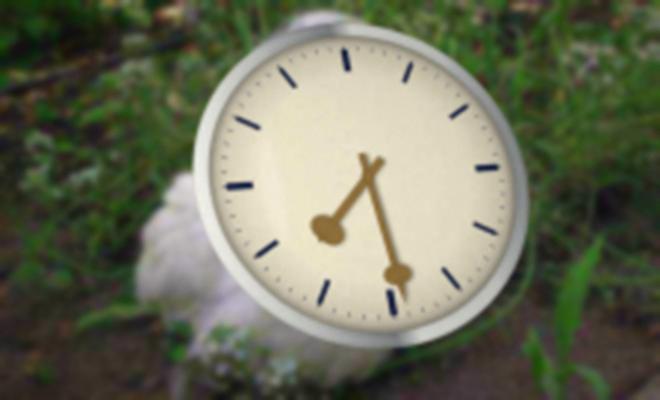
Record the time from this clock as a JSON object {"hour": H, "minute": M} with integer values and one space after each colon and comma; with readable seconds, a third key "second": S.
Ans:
{"hour": 7, "minute": 29}
